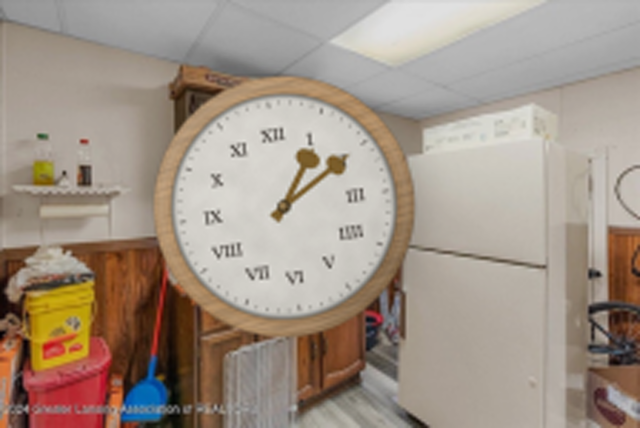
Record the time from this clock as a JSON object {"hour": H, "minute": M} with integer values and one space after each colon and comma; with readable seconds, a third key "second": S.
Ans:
{"hour": 1, "minute": 10}
